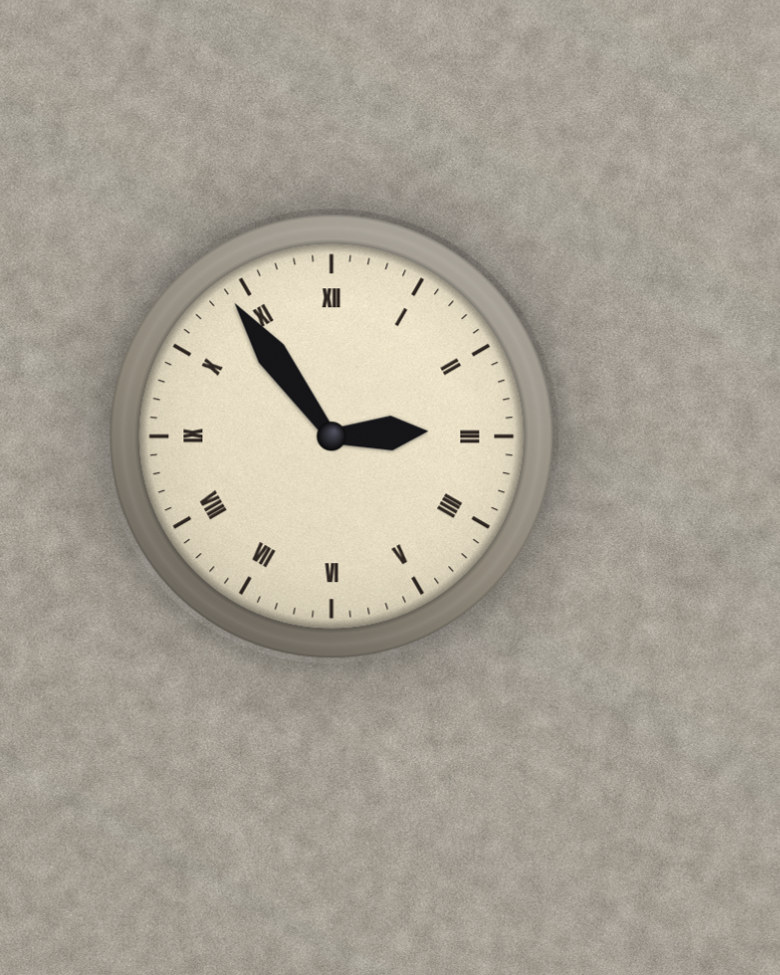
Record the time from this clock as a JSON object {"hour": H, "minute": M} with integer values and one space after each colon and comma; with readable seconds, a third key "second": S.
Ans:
{"hour": 2, "minute": 54}
